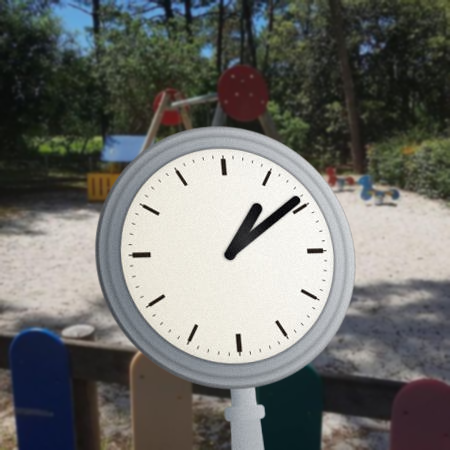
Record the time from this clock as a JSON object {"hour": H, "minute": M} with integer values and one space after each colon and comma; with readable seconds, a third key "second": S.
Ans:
{"hour": 1, "minute": 9}
